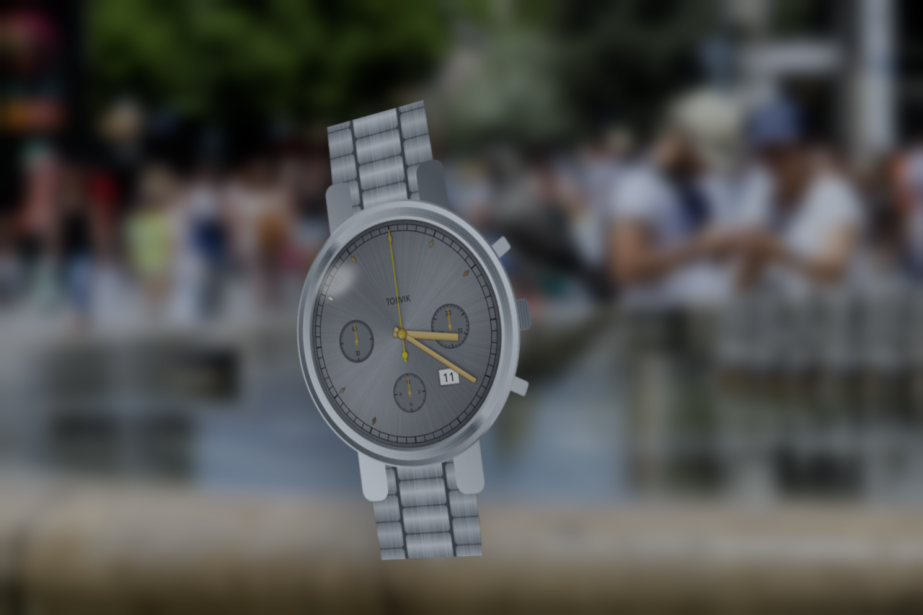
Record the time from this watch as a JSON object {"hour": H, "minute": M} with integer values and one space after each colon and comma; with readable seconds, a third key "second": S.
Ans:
{"hour": 3, "minute": 21}
